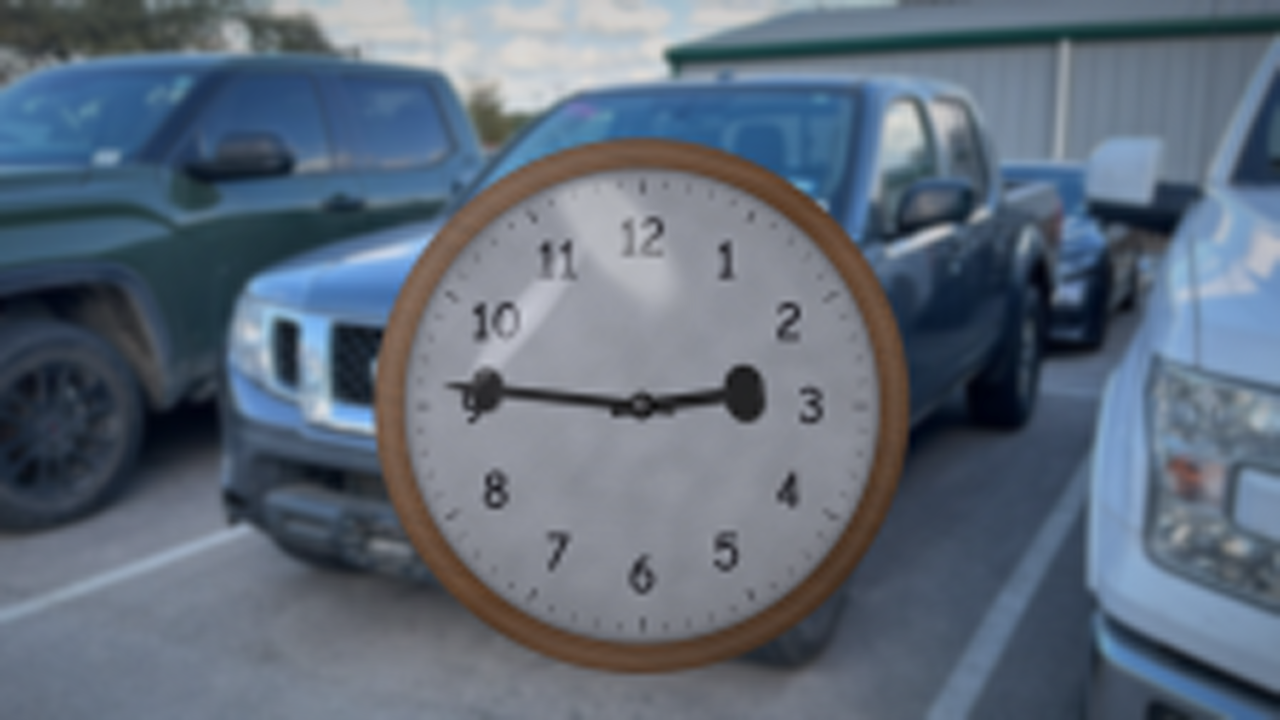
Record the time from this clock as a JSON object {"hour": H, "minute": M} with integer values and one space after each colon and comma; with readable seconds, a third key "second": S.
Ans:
{"hour": 2, "minute": 46}
